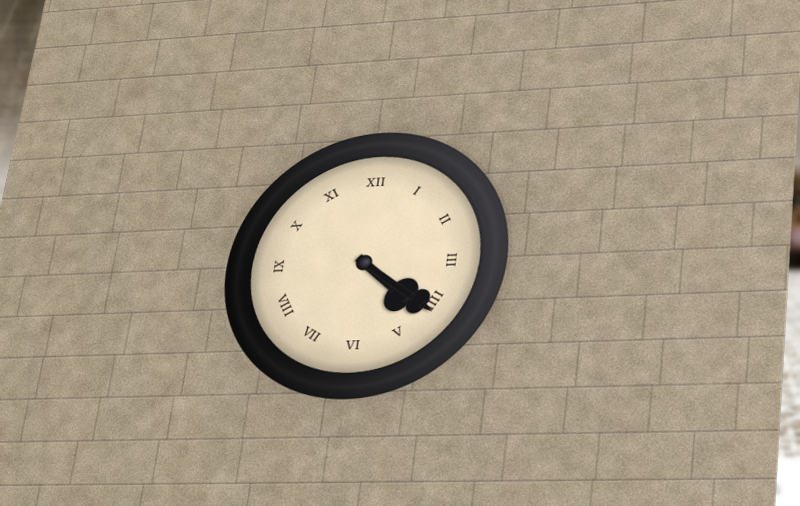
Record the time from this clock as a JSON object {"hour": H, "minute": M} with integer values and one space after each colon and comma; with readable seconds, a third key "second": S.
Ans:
{"hour": 4, "minute": 21}
